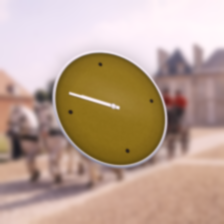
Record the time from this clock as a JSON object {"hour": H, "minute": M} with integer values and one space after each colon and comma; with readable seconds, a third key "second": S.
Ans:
{"hour": 9, "minute": 49}
